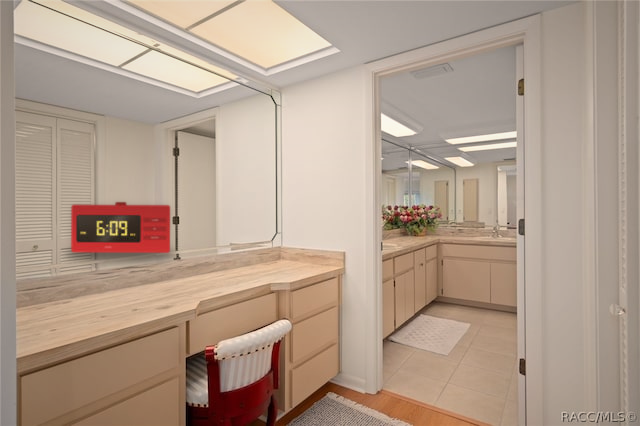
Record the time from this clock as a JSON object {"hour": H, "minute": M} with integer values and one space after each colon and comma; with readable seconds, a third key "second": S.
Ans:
{"hour": 6, "minute": 9}
